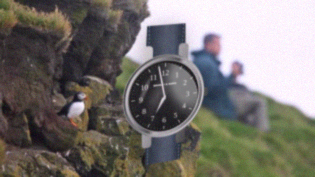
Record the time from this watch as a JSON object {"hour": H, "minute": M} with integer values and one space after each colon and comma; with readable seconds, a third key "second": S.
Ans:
{"hour": 6, "minute": 58}
